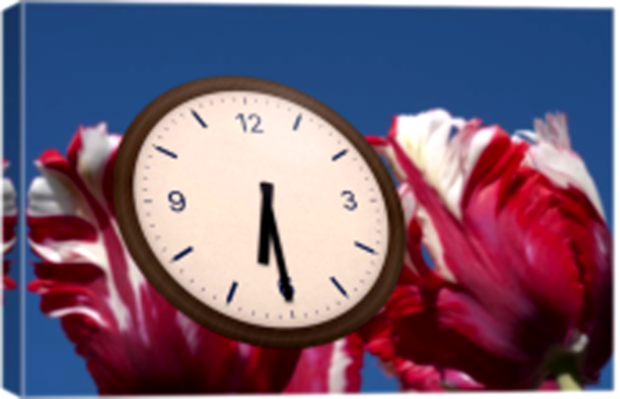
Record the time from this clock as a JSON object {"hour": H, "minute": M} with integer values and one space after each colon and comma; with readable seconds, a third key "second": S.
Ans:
{"hour": 6, "minute": 30}
